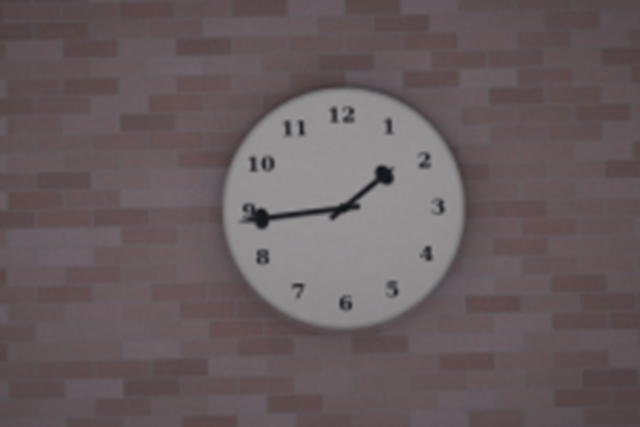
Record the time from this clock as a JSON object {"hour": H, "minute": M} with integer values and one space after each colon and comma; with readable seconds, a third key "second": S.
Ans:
{"hour": 1, "minute": 44}
